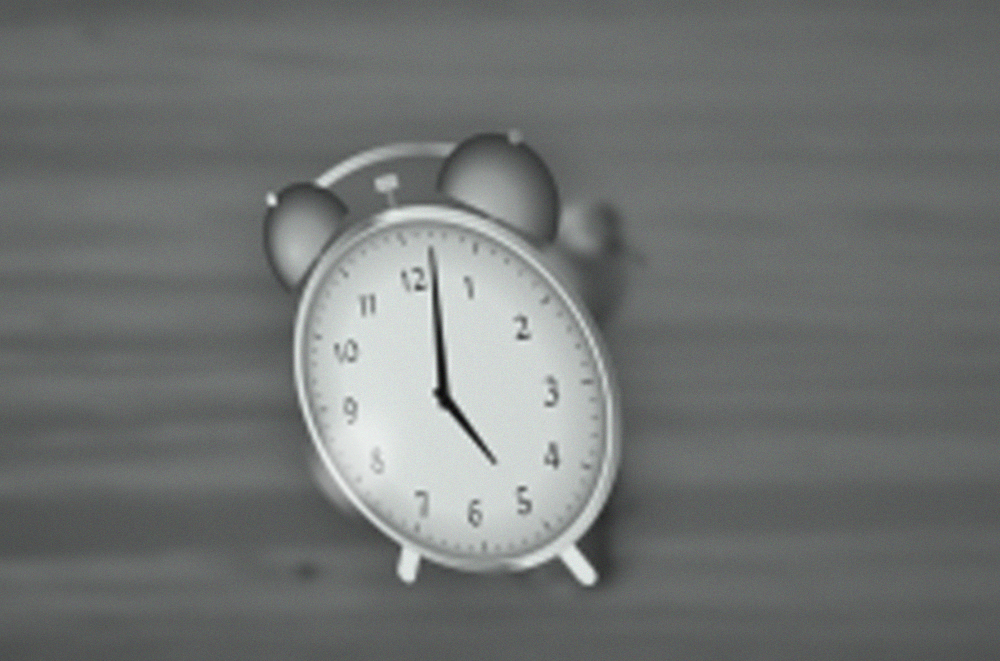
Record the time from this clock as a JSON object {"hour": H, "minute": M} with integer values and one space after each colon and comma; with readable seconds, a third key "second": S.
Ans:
{"hour": 5, "minute": 2}
